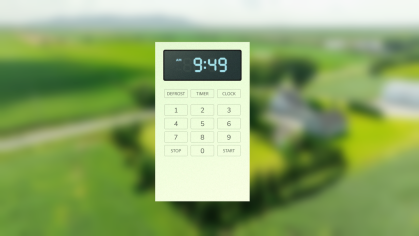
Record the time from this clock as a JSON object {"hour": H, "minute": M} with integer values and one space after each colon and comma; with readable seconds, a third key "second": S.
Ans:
{"hour": 9, "minute": 49}
